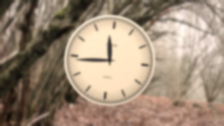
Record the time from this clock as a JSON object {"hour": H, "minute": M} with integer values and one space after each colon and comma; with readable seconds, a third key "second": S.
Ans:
{"hour": 11, "minute": 44}
